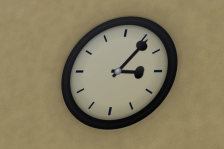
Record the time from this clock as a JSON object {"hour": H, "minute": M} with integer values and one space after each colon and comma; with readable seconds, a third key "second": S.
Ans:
{"hour": 3, "minute": 6}
